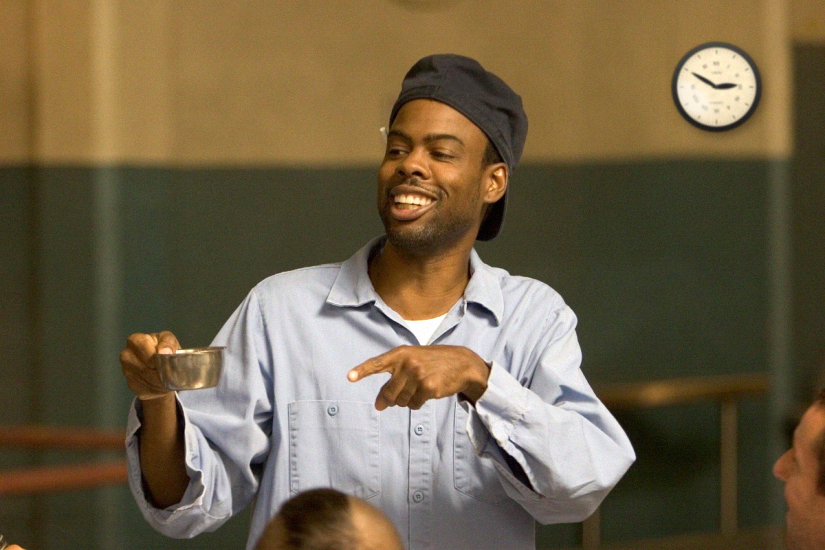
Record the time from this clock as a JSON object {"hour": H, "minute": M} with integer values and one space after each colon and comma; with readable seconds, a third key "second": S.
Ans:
{"hour": 2, "minute": 50}
